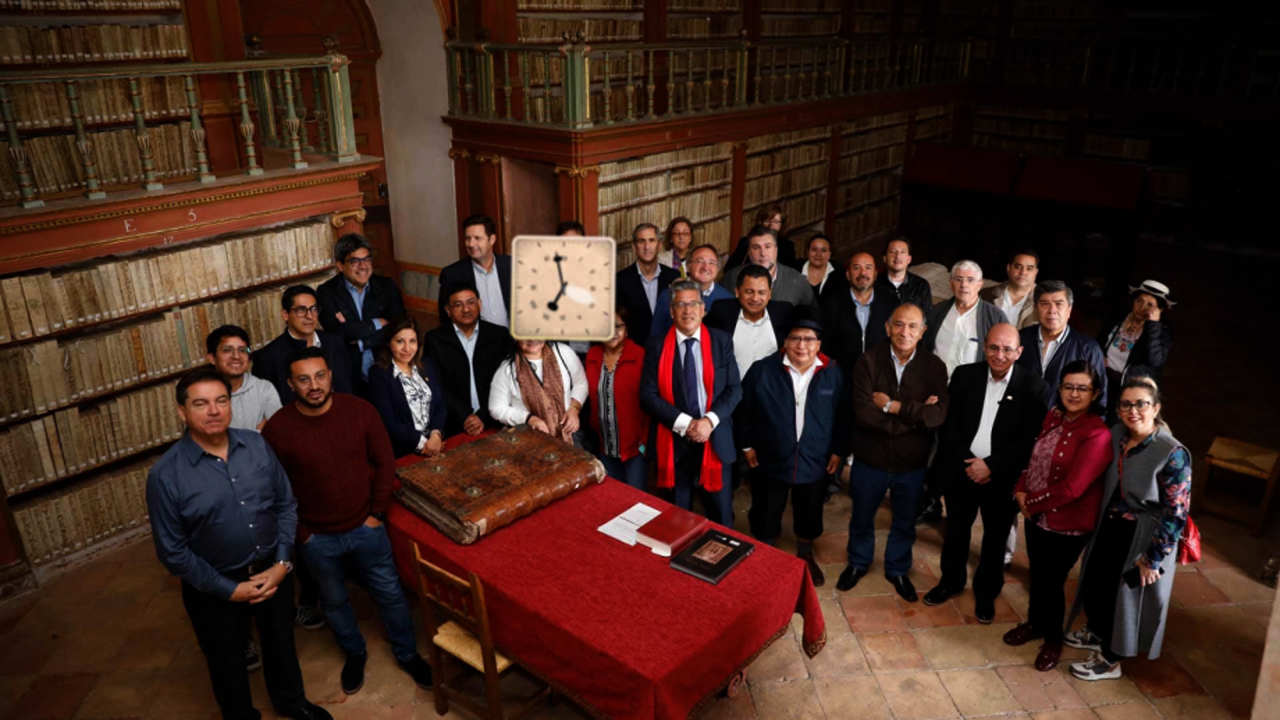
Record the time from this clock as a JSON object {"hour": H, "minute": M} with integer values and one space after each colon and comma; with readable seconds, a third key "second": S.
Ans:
{"hour": 6, "minute": 58}
